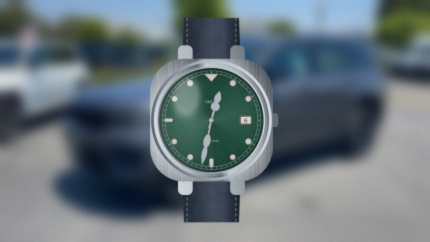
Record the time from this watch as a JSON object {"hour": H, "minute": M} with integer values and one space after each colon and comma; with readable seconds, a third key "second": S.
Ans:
{"hour": 12, "minute": 32}
